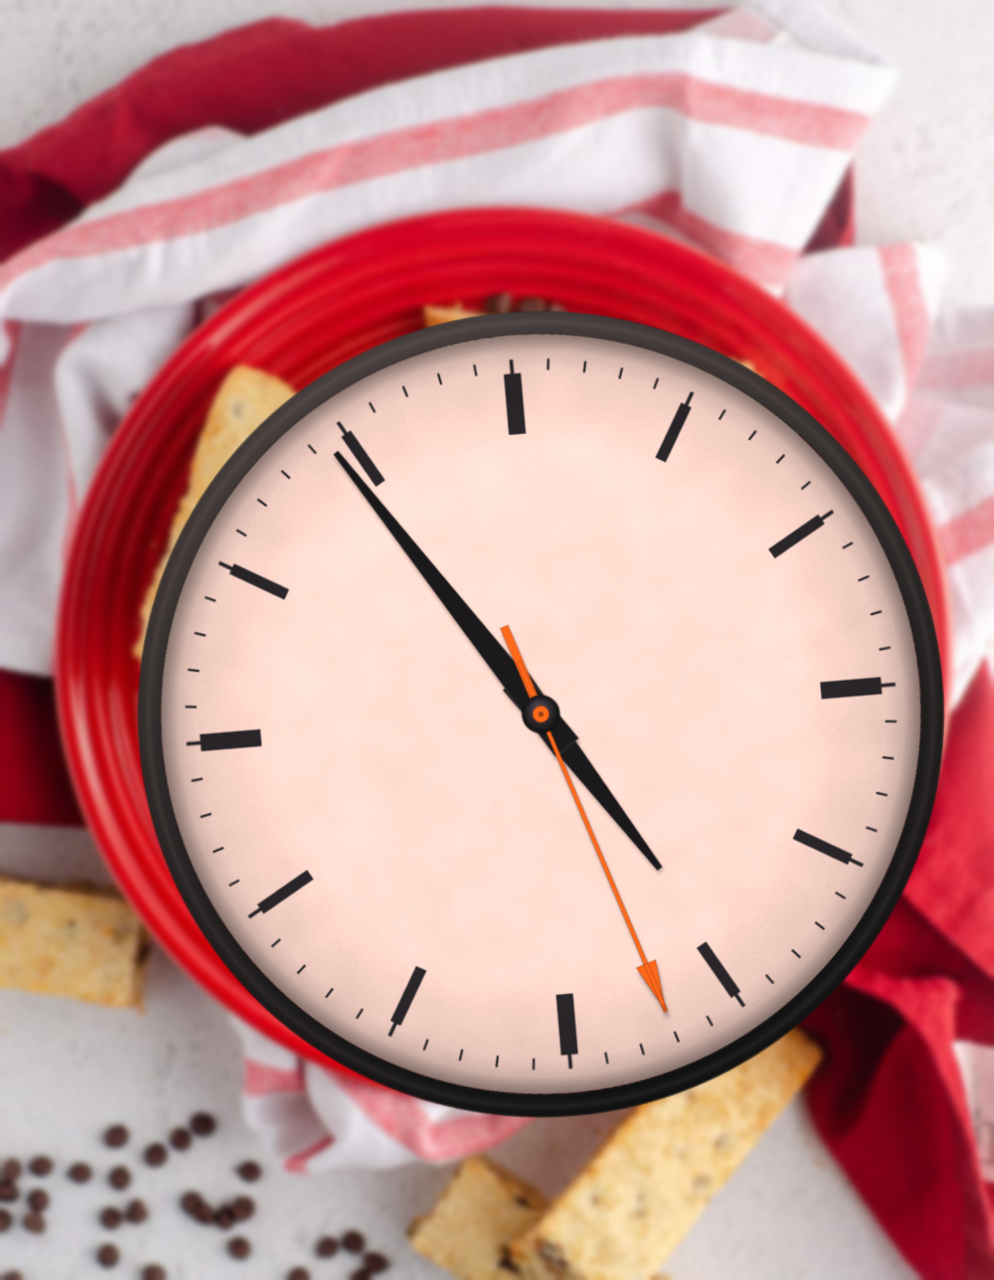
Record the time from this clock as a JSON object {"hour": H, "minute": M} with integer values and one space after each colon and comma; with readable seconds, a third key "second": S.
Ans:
{"hour": 4, "minute": 54, "second": 27}
